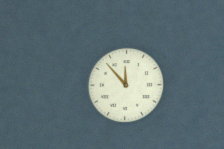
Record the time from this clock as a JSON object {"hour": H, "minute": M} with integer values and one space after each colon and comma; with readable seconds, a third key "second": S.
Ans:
{"hour": 11, "minute": 53}
